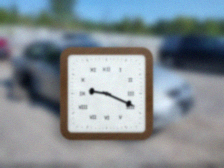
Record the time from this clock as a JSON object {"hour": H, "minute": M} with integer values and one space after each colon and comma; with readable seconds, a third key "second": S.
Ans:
{"hour": 9, "minute": 19}
